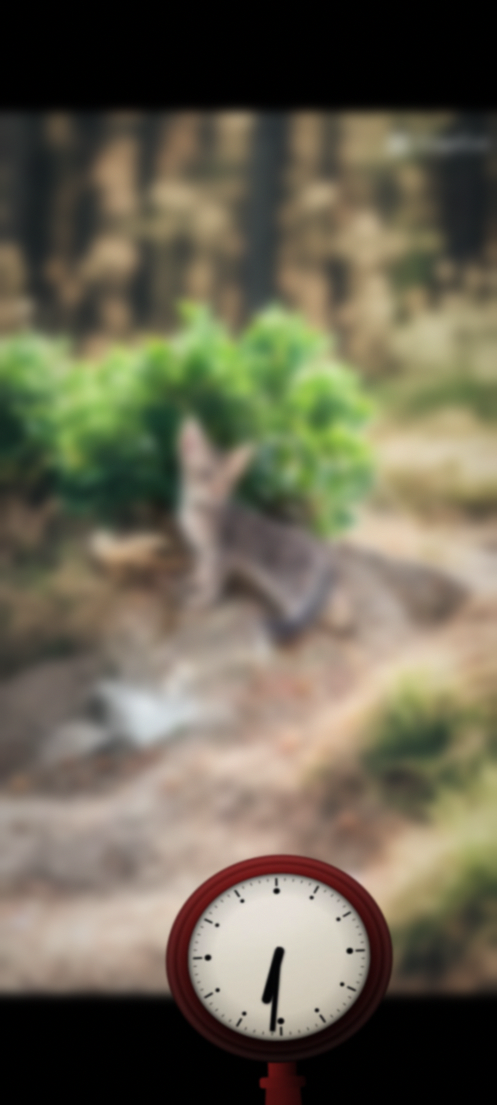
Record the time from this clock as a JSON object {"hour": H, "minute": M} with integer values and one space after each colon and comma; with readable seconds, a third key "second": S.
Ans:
{"hour": 6, "minute": 31}
